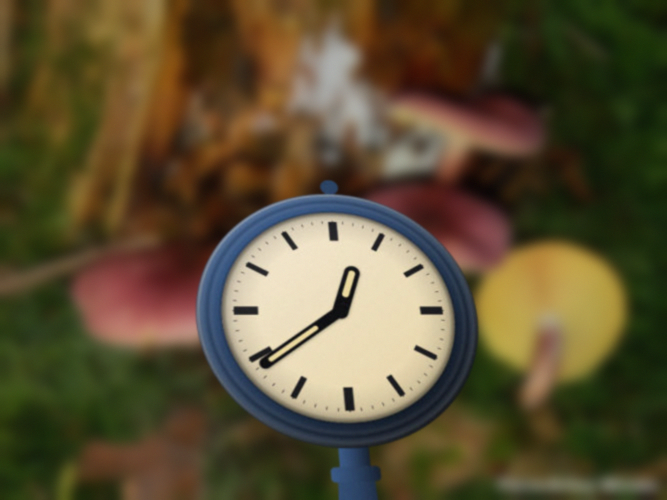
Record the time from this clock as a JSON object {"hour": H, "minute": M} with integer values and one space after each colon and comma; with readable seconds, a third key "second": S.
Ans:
{"hour": 12, "minute": 39}
